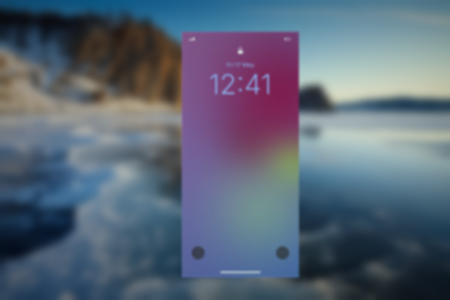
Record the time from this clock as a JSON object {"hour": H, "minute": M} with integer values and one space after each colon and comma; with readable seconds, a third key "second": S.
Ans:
{"hour": 12, "minute": 41}
